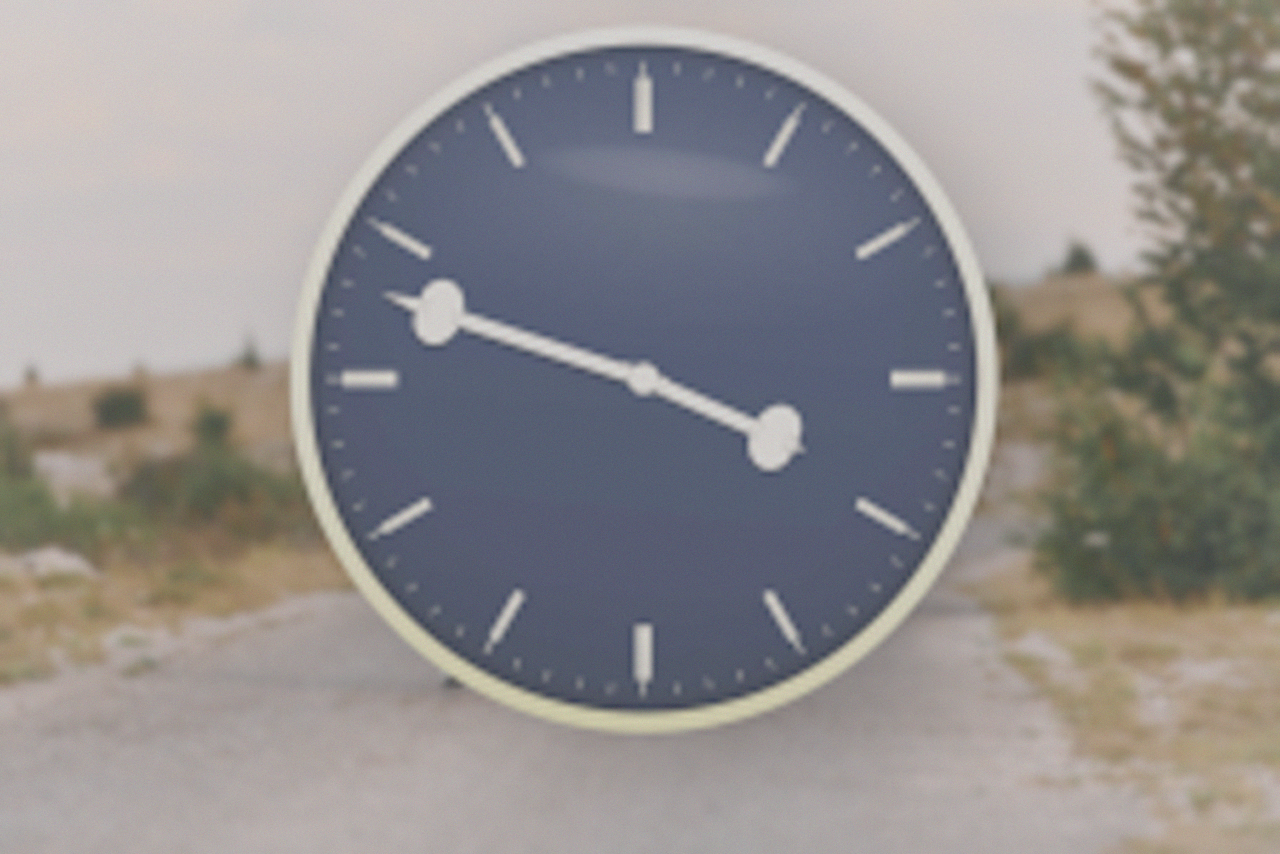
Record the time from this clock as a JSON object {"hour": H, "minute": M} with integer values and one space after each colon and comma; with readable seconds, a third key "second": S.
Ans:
{"hour": 3, "minute": 48}
